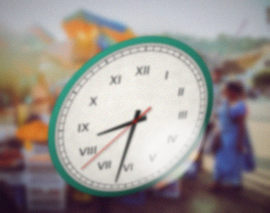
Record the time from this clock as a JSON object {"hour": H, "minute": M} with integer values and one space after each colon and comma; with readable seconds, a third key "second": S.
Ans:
{"hour": 8, "minute": 31, "second": 38}
